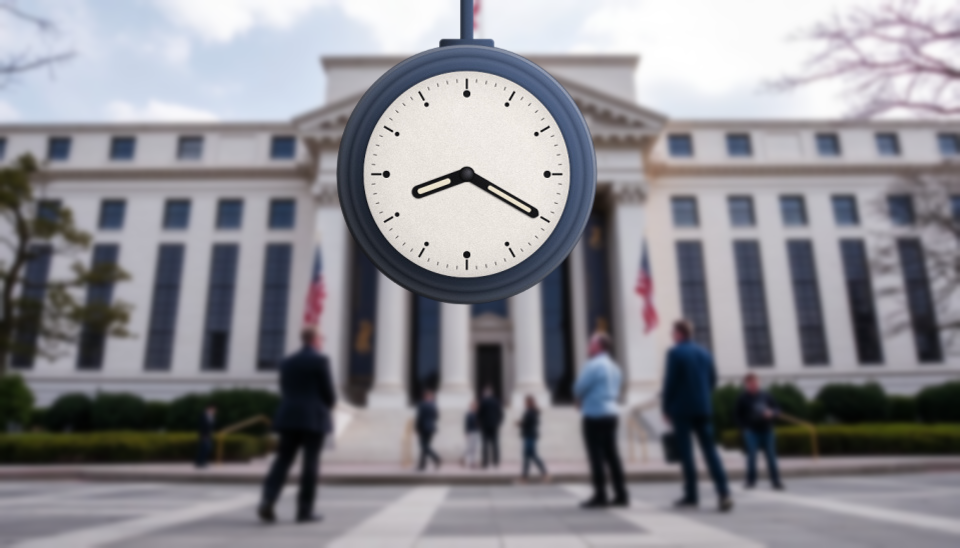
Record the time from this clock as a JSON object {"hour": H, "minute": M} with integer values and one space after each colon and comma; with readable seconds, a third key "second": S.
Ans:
{"hour": 8, "minute": 20}
